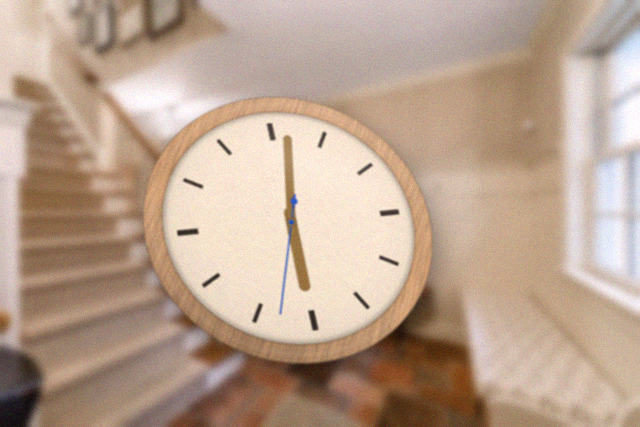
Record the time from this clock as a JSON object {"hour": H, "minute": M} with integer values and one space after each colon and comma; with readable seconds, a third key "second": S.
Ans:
{"hour": 6, "minute": 1, "second": 33}
